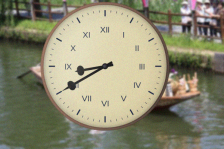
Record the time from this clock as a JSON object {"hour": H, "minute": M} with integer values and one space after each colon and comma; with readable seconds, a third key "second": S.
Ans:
{"hour": 8, "minute": 40}
